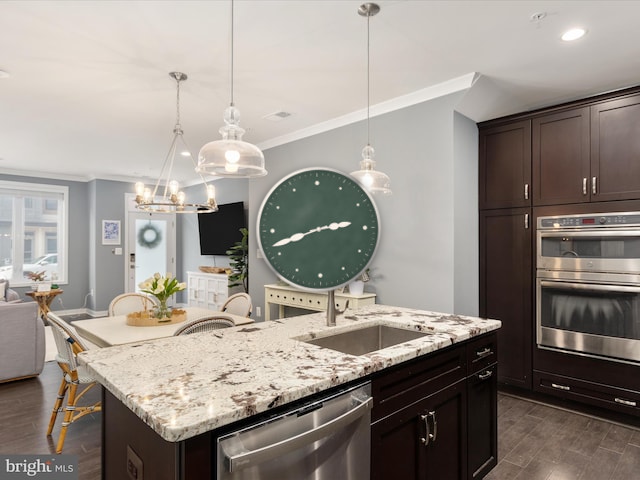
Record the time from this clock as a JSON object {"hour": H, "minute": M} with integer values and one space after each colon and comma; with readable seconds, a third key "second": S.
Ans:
{"hour": 2, "minute": 42}
